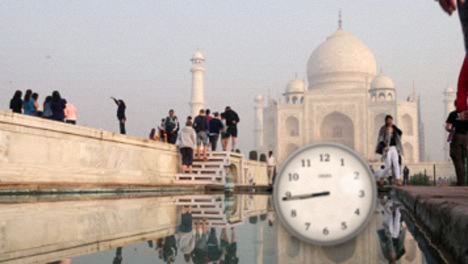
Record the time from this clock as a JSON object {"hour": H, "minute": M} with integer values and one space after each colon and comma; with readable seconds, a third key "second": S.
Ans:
{"hour": 8, "minute": 44}
